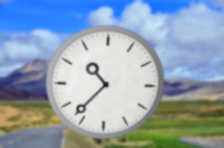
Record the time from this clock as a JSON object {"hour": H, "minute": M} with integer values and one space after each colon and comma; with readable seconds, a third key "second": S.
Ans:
{"hour": 10, "minute": 37}
